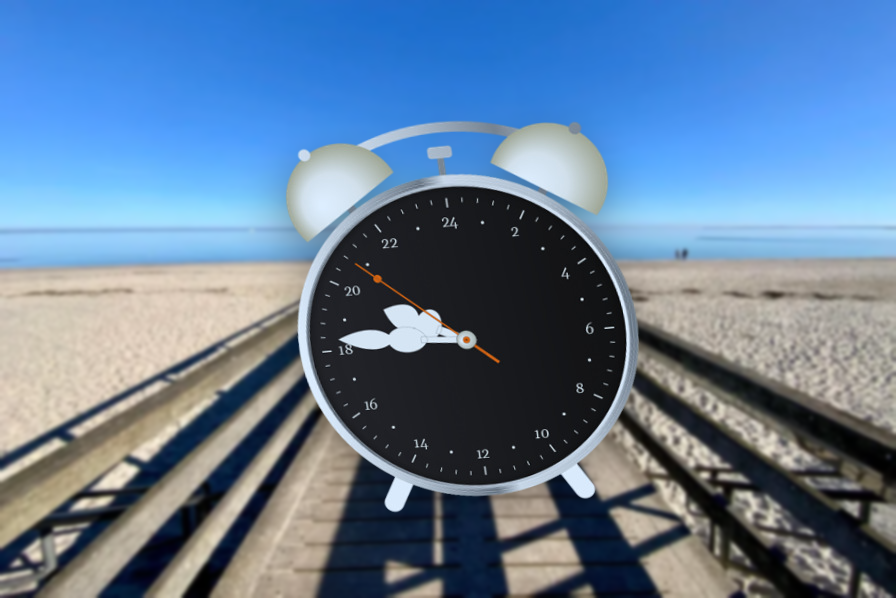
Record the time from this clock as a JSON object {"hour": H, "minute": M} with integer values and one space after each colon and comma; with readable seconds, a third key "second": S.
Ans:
{"hour": 19, "minute": 45, "second": 52}
